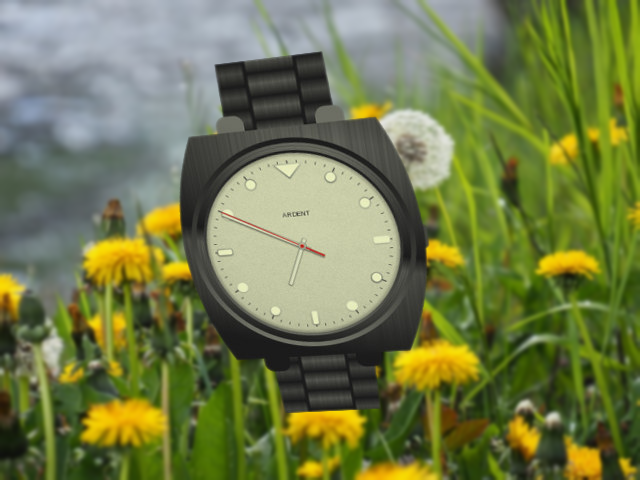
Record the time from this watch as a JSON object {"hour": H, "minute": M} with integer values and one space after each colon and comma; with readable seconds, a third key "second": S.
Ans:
{"hour": 6, "minute": 49, "second": 50}
